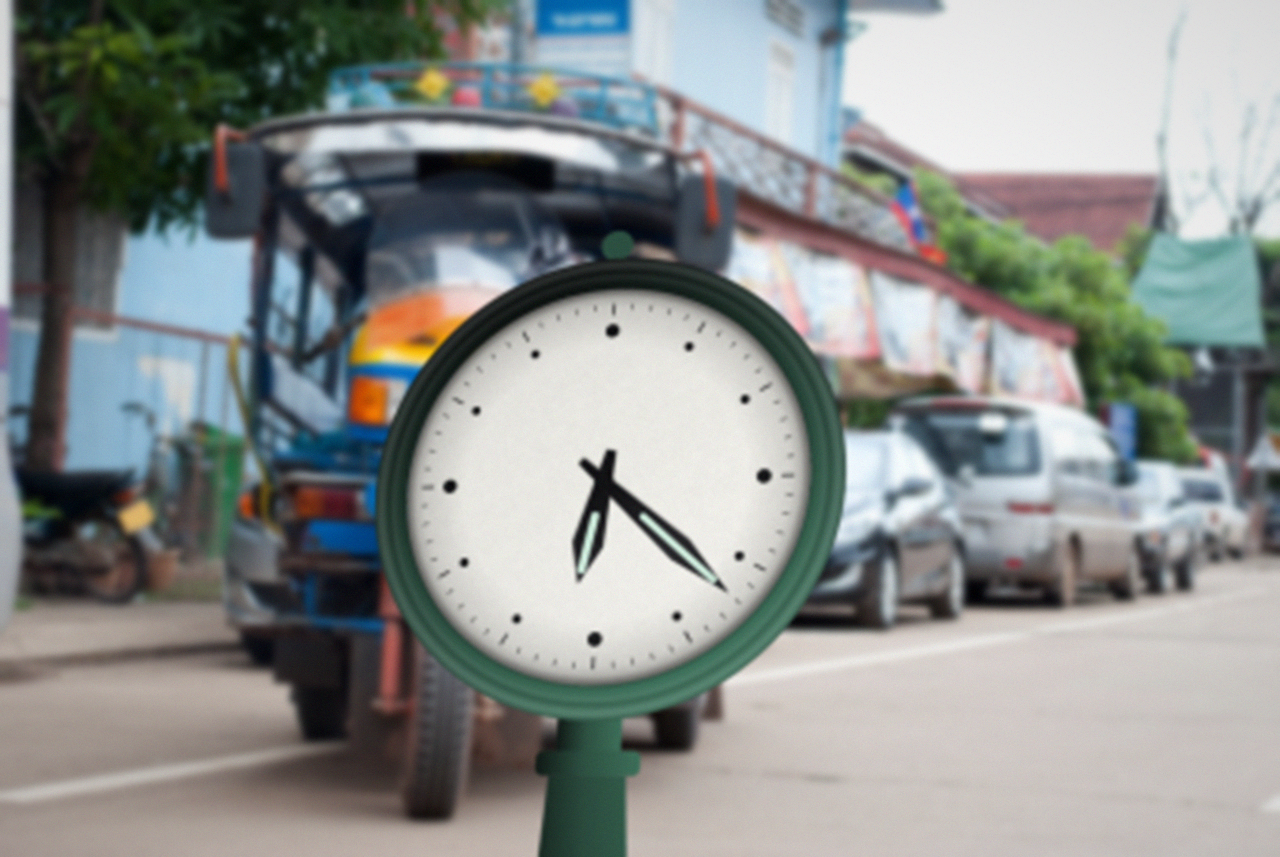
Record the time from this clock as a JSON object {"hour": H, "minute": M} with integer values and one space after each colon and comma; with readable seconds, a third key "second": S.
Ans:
{"hour": 6, "minute": 22}
